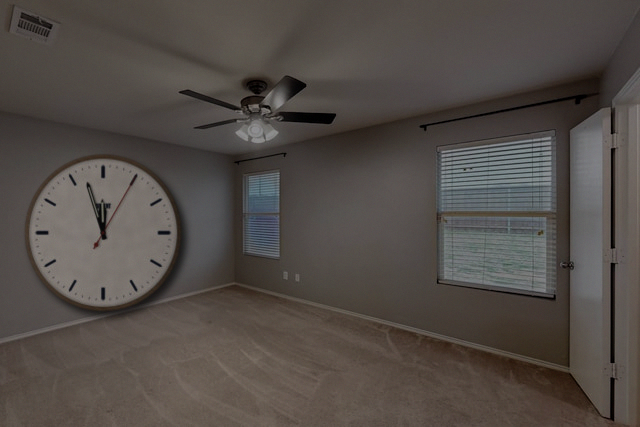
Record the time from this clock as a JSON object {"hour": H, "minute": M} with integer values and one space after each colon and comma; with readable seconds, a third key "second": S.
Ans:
{"hour": 11, "minute": 57, "second": 5}
